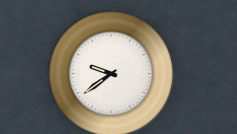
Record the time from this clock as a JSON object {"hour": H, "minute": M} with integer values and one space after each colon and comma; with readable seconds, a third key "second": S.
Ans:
{"hour": 9, "minute": 39}
